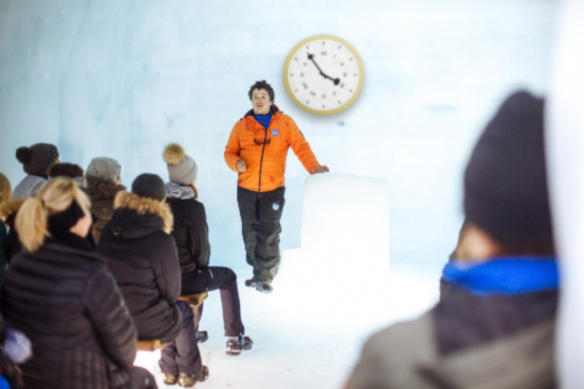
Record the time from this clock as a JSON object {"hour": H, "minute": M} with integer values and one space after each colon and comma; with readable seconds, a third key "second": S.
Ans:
{"hour": 3, "minute": 54}
